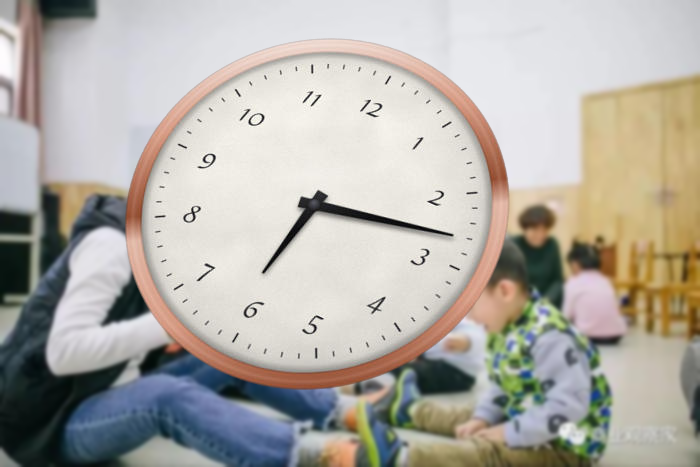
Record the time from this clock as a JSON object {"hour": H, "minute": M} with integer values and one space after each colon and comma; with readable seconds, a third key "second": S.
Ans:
{"hour": 6, "minute": 13}
